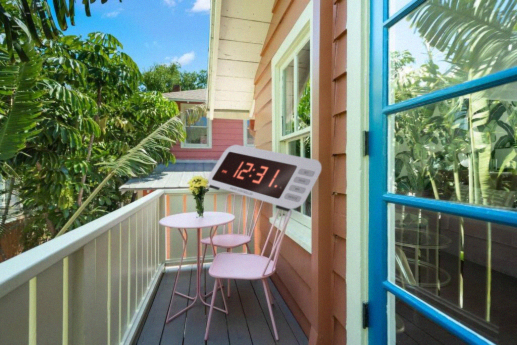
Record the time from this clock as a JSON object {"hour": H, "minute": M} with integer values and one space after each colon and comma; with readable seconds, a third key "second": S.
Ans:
{"hour": 12, "minute": 31}
